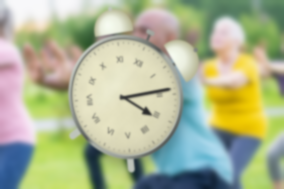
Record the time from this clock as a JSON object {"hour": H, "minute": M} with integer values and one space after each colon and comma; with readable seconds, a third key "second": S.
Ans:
{"hour": 3, "minute": 9}
